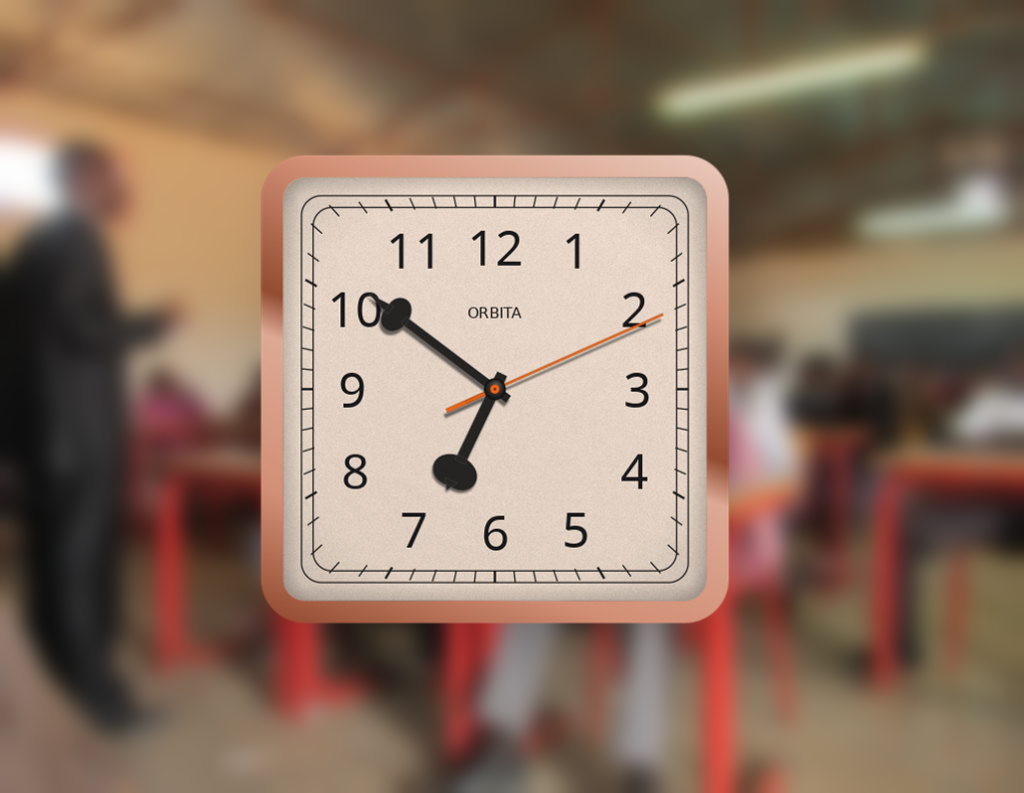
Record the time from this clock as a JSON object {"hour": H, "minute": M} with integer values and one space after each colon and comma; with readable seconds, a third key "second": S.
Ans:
{"hour": 6, "minute": 51, "second": 11}
